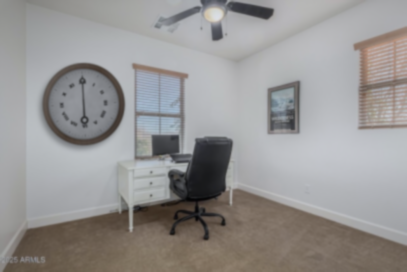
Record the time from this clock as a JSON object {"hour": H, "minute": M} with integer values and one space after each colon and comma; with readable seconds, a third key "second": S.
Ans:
{"hour": 6, "minute": 0}
